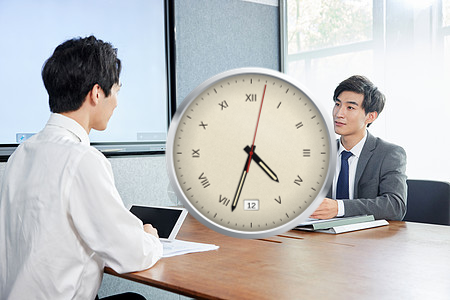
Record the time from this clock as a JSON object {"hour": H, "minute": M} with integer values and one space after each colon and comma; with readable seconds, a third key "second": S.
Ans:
{"hour": 4, "minute": 33, "second": 2}
